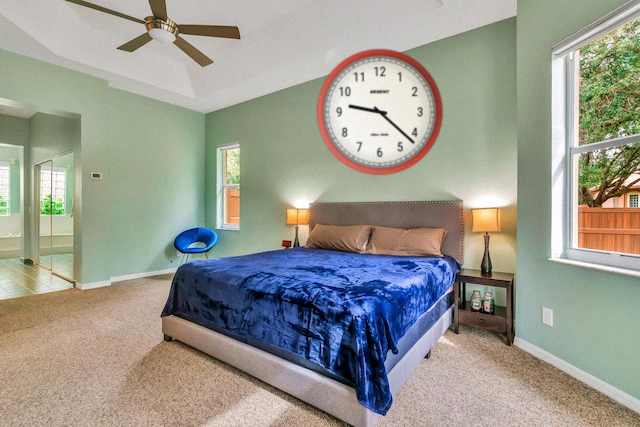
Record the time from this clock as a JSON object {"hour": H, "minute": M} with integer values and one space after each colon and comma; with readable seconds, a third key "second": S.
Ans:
{"hour": 9, "minute": 22}
